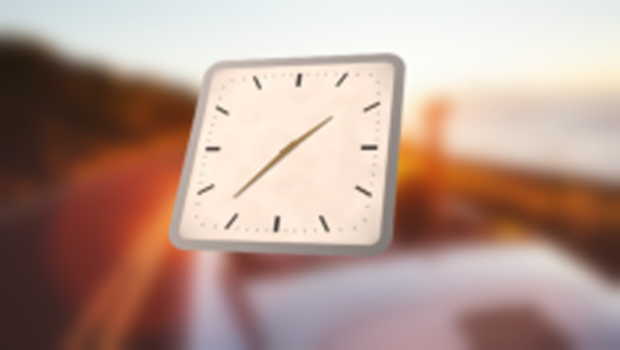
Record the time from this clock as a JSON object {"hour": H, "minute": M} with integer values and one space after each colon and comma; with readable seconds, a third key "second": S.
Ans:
{"hour": 1, "minute": 37}
